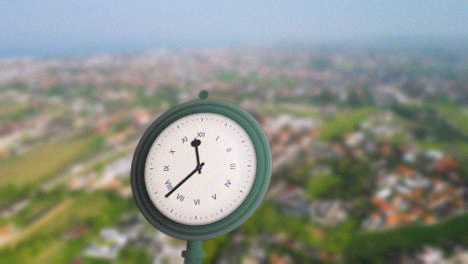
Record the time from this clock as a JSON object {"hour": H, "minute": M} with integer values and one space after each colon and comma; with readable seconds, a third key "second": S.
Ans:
{"hour": 11, "minute": 38}
